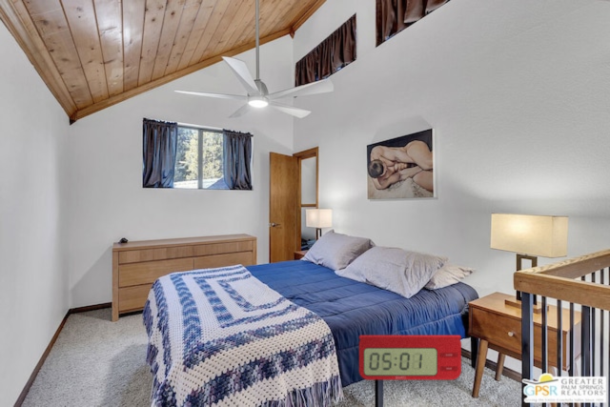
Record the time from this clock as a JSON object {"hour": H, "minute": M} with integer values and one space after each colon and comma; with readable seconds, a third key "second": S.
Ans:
{"hour": 5, "minute": 1}
